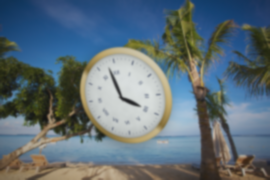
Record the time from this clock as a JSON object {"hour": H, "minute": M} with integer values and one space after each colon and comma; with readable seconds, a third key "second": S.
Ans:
{"hour": 3, "minute": 58}
